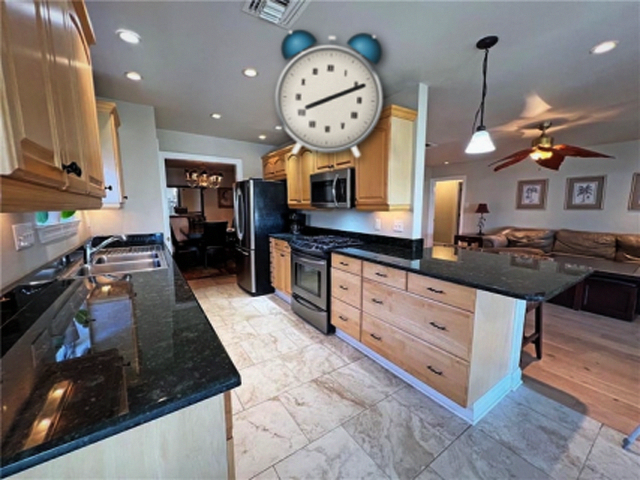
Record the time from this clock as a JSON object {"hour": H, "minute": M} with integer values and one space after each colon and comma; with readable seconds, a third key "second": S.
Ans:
{"hour": 8, "minute": 11}
